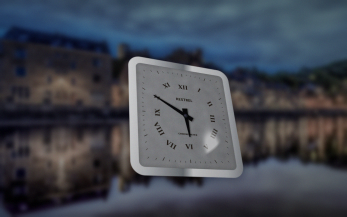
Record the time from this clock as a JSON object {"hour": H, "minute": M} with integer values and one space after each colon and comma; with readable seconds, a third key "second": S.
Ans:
{"hour": 5, "minute": 50}
